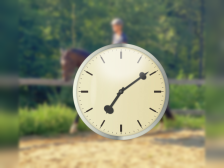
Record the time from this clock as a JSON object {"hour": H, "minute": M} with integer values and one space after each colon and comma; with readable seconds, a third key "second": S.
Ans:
{"hour": 7, "minute": 9}
